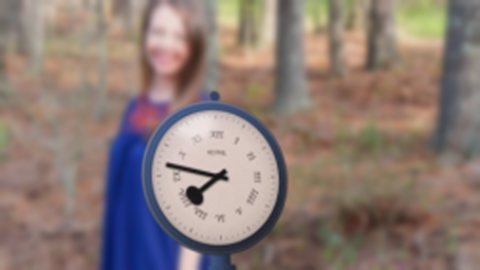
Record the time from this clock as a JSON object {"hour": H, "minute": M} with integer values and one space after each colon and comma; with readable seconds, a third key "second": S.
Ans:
{"hour": 7, "minute": 47}
